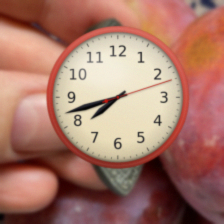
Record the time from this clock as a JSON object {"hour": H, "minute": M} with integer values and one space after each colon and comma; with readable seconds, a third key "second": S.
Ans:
{"hour": 7, "minute": 42, "second": 12}
